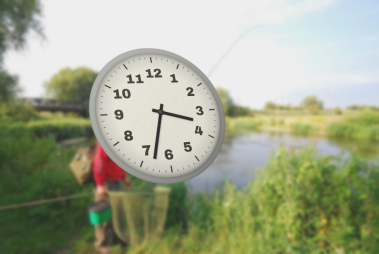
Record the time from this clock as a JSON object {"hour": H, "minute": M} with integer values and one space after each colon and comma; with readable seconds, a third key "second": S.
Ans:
{"hour": 3, "minute": 33}
